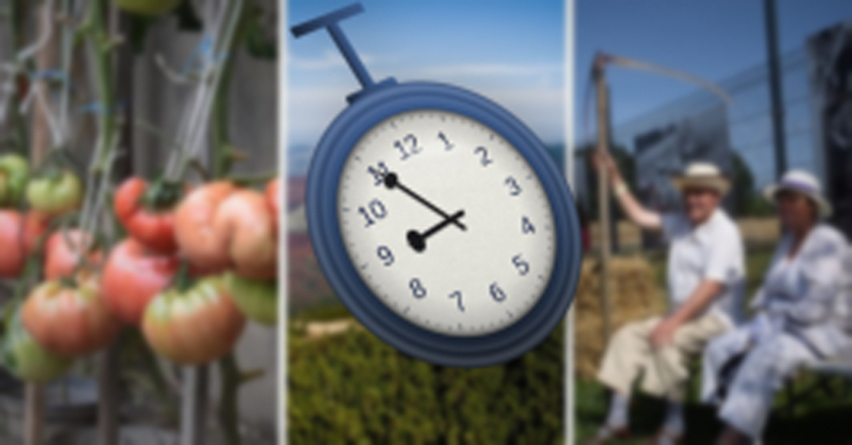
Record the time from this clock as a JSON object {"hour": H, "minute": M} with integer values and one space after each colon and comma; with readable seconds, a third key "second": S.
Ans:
{"hour": 8, "minute": 55}
